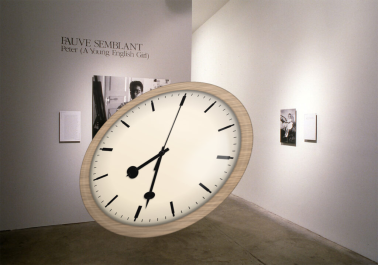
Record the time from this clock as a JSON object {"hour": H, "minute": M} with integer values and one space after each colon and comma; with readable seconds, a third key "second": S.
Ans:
{"hour": 7, "minute": 29, "second": 0}
